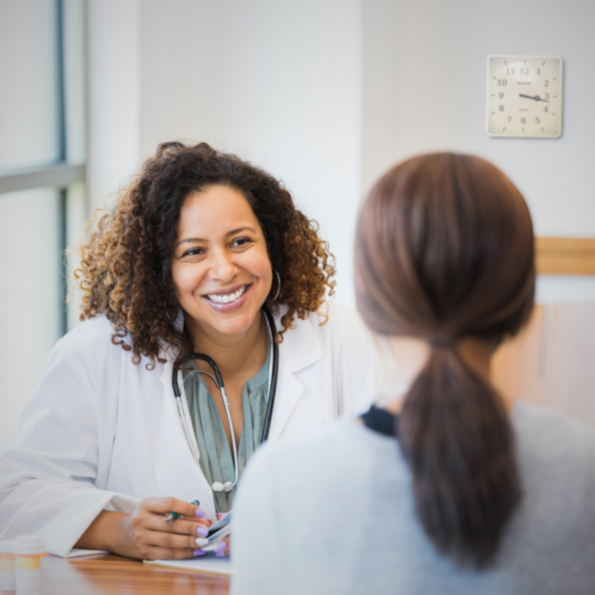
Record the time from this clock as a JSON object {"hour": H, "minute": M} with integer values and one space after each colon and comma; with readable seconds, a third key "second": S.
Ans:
{"hour": 3, "minute": 17}
